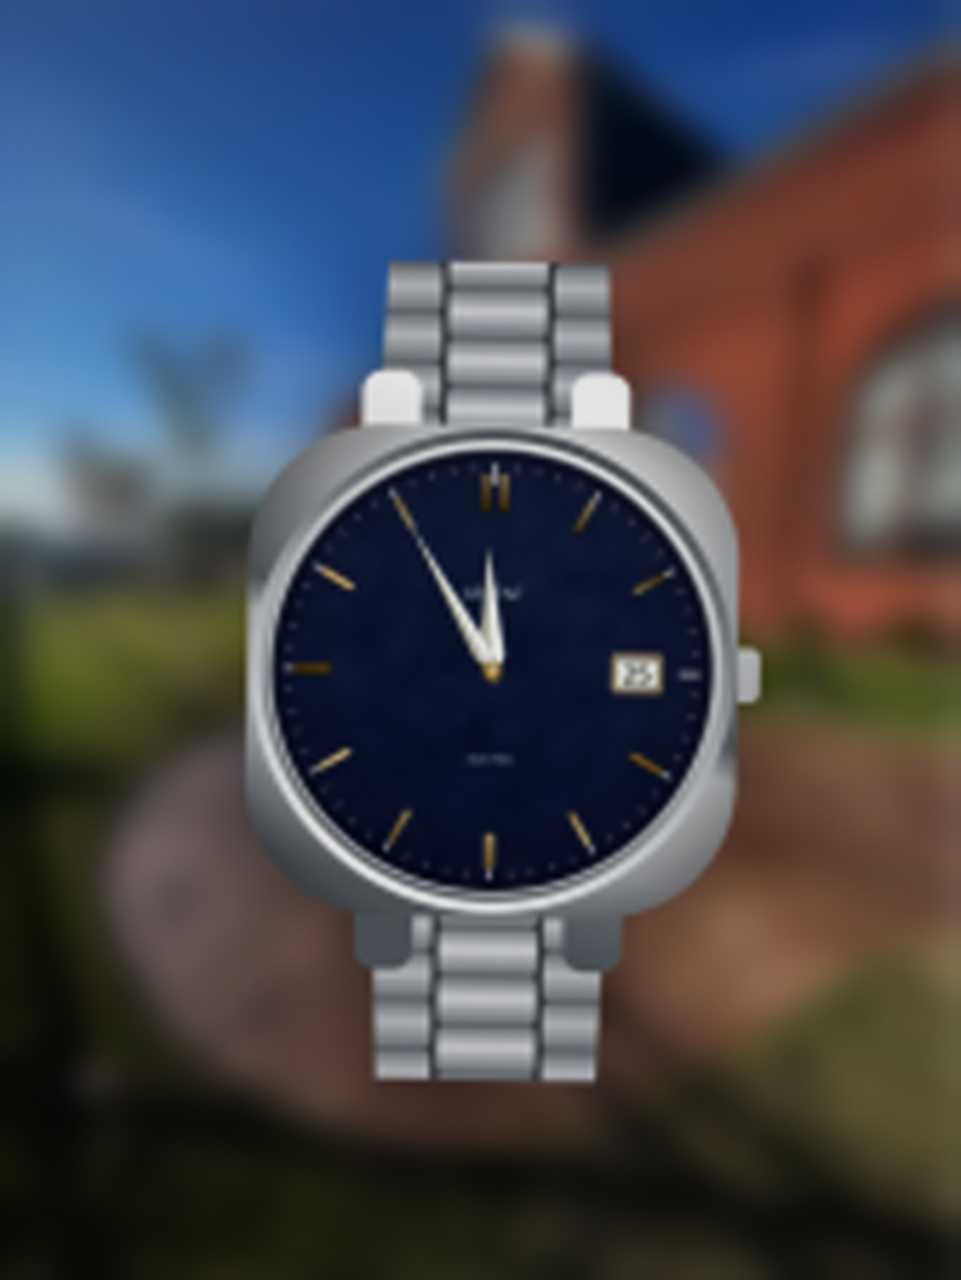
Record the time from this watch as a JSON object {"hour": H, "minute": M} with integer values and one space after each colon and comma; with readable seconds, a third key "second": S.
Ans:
{"hour": 11, "minute": 55}
